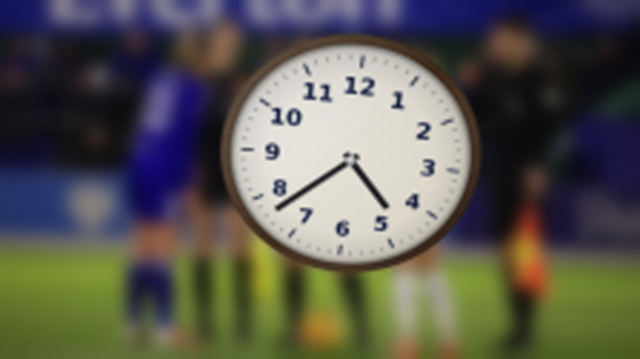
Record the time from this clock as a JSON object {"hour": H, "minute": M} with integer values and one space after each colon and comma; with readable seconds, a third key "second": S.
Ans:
{"hour": 4, "minute": 38}
